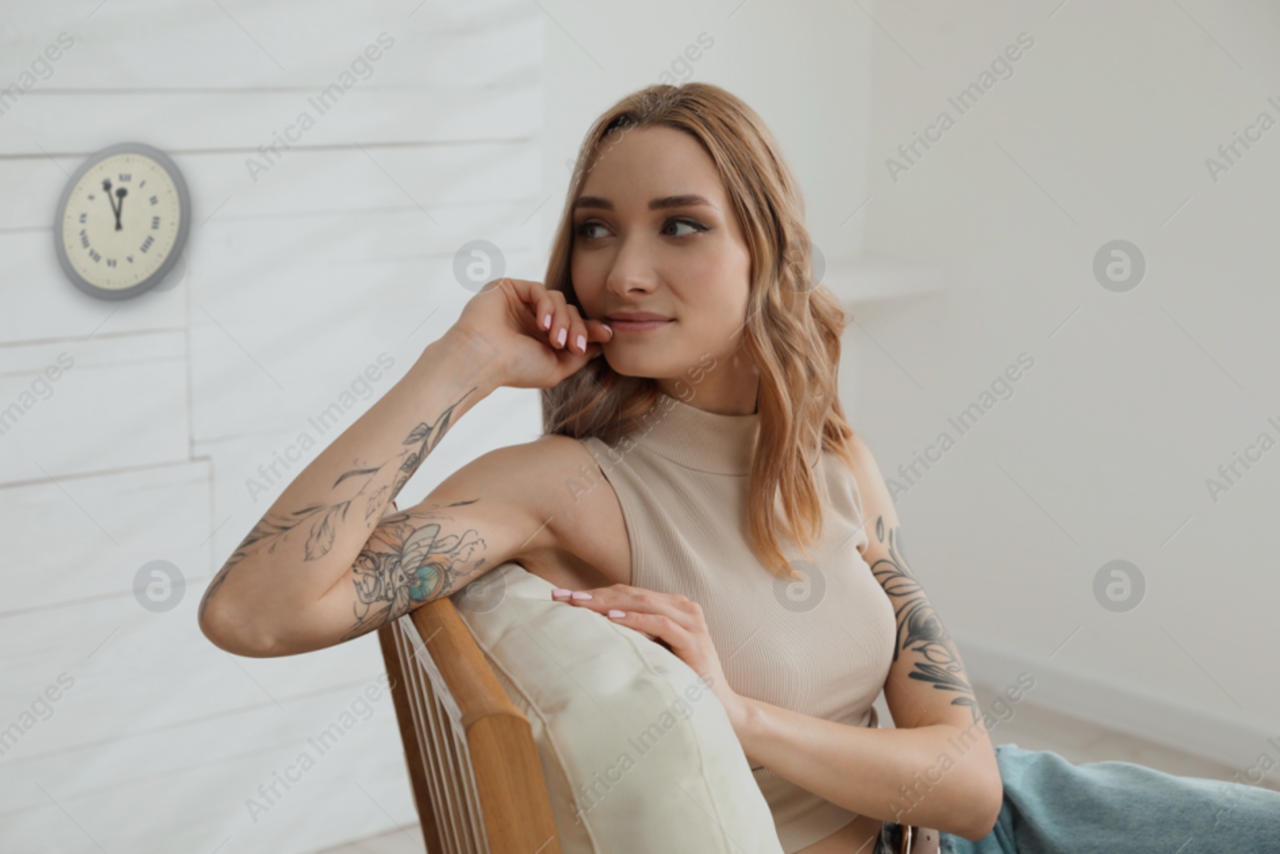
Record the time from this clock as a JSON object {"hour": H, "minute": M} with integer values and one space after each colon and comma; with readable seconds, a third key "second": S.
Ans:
{"hour": 11, "minute": 55}
